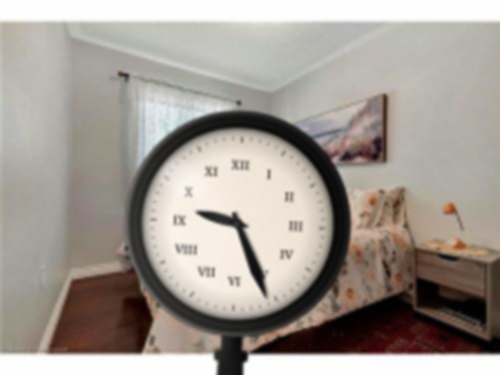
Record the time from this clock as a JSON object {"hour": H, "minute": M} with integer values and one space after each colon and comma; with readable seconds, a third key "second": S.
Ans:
{"hour": 9, "minute": 26}
